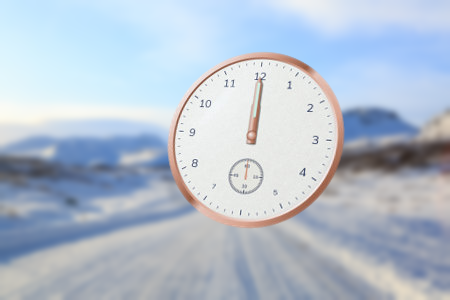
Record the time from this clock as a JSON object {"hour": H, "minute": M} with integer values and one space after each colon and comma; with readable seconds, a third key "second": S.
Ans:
{"hour": 12, "minute": 0}
